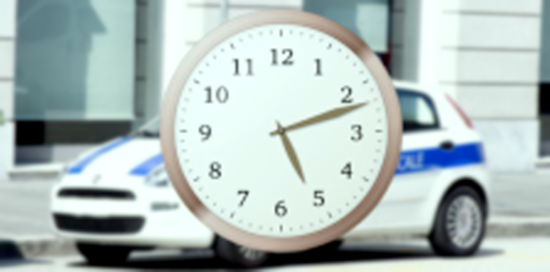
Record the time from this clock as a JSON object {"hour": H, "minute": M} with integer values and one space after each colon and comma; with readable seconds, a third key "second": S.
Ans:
{"hour": 5, "minute": 12}
